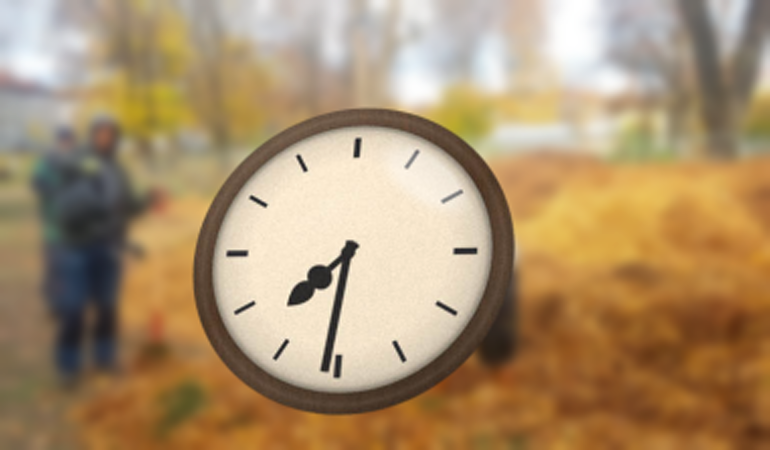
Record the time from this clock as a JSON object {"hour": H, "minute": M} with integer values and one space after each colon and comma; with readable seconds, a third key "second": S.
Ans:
{"hour": 7, "minute": 31}
